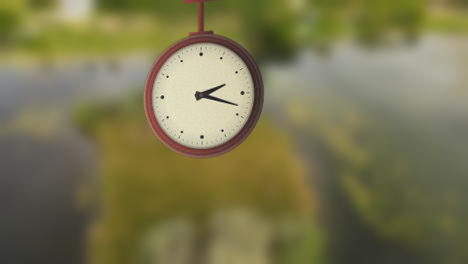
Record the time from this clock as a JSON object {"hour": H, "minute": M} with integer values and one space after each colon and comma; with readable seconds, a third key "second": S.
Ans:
{"hour": 2, "minute": 18}
